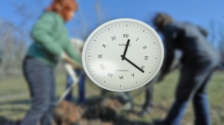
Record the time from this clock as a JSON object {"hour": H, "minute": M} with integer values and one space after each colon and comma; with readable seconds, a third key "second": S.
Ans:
{"hour": 12, "minute": 21}
